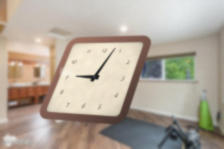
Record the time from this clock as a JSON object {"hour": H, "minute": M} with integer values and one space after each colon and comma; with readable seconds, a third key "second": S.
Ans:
{"hour": 9, "minute": 3}
